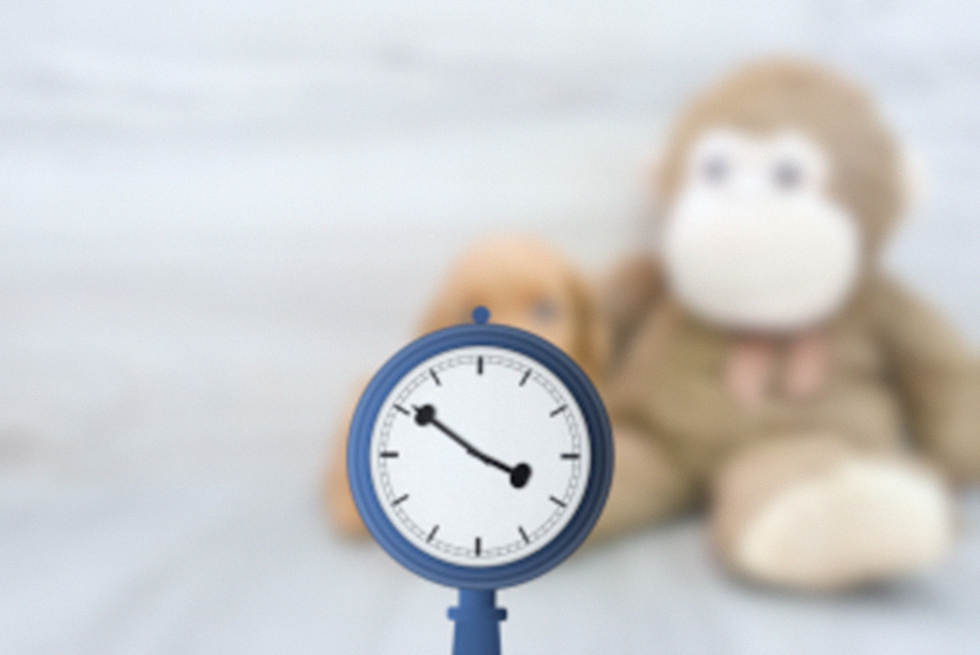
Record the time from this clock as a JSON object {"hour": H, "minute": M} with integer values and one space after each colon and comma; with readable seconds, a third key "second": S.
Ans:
{"hour": 3, "minute": 51}
